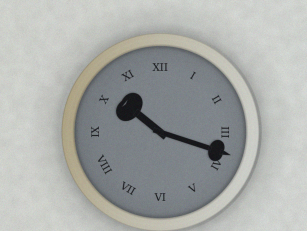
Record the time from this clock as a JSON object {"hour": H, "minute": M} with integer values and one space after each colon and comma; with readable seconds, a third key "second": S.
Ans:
{"hour": 10, "minute": 18}
